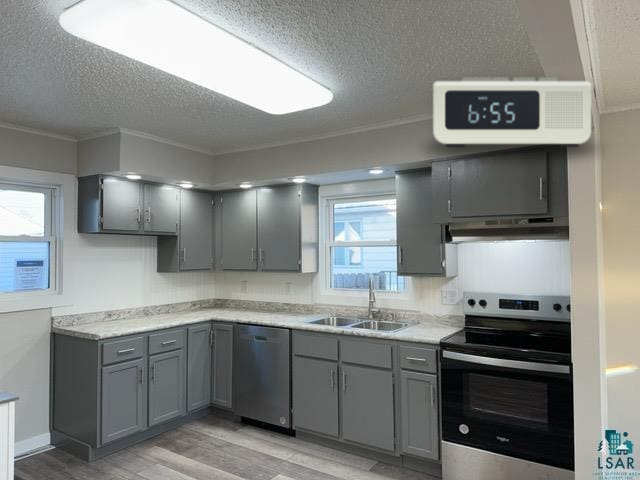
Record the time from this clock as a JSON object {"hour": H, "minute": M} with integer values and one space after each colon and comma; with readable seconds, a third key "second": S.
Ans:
{"hour": 6, "minute": 55}
